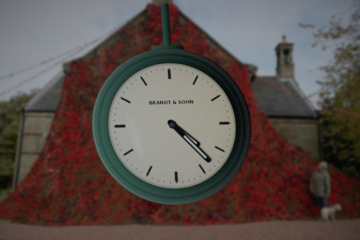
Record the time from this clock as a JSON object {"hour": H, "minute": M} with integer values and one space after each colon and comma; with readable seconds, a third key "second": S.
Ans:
{"hour": 4, "minute": 23}
